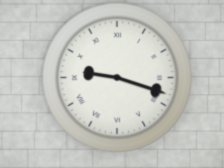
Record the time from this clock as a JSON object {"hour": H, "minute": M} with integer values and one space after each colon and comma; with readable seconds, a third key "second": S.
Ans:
{"hour": 9, "minute": 18}
